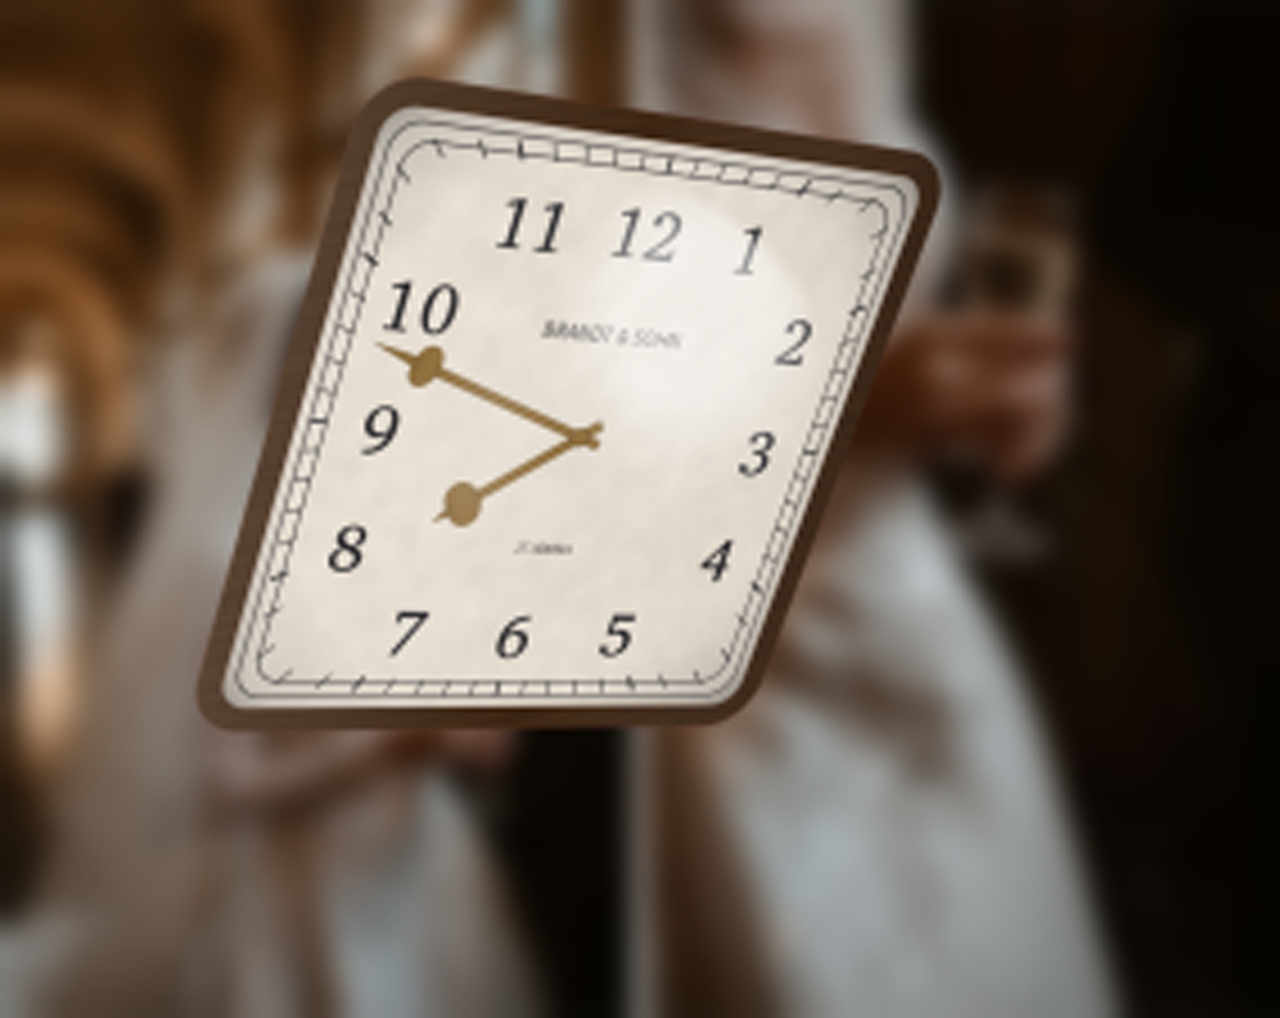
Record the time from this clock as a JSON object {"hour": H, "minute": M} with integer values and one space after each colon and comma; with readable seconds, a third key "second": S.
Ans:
{"hour": 7, "minute": 48}
